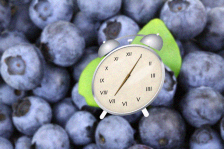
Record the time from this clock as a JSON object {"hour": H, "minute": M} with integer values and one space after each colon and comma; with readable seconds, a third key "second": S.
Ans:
{"hour": 7, "minute": 5}
